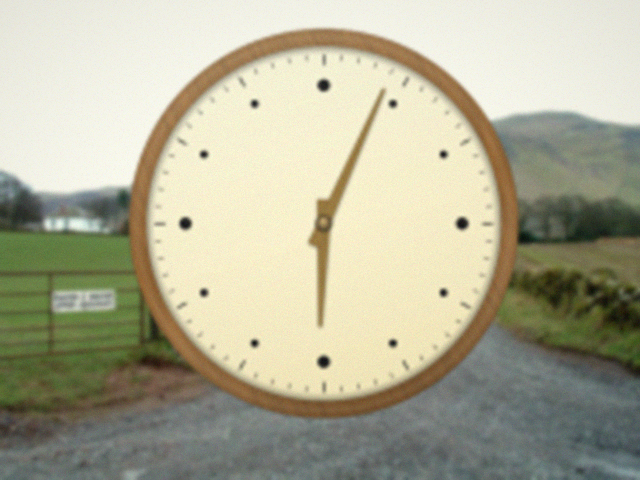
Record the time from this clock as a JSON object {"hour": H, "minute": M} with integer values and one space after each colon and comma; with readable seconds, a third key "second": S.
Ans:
{"hour": 6, "minute": 4}
